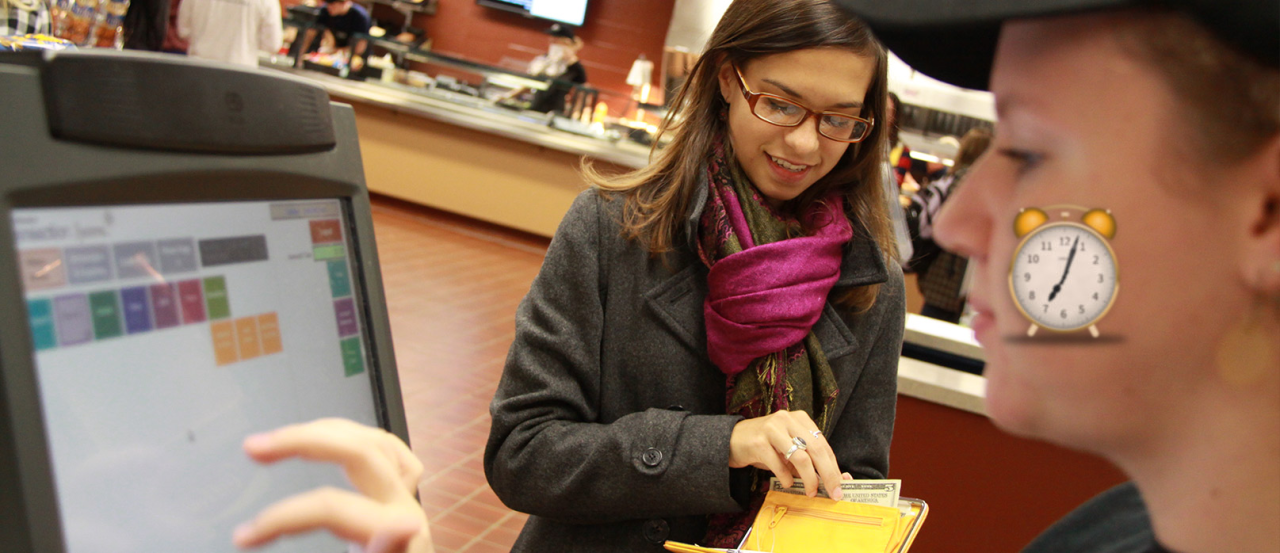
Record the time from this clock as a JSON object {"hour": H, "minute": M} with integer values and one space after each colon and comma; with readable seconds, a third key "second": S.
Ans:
{"hour": 7, "minute": 3}
